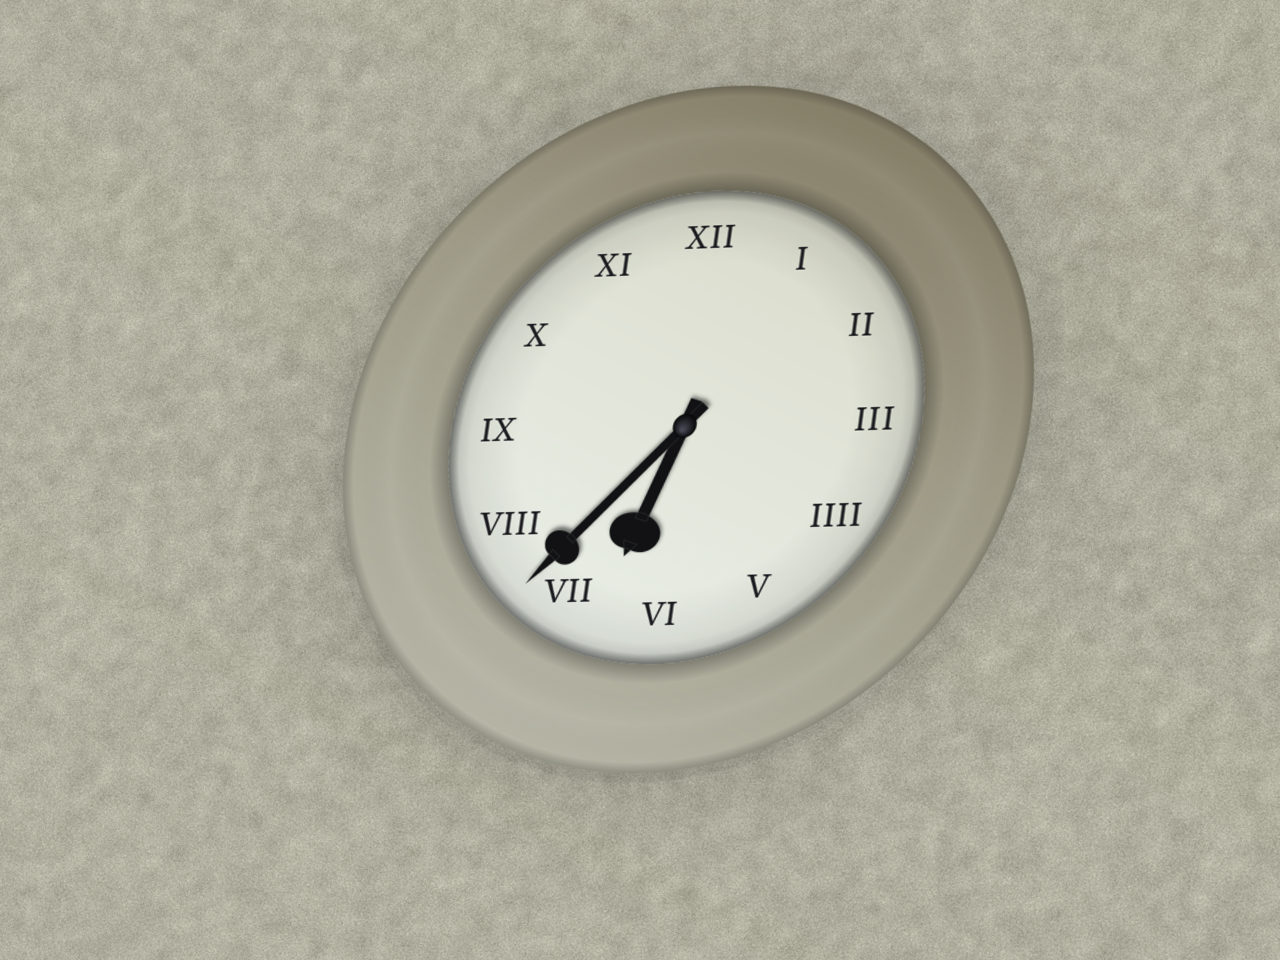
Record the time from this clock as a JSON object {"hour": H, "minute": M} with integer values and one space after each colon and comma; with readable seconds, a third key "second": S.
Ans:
{"hour": 6, "minute": 37}
